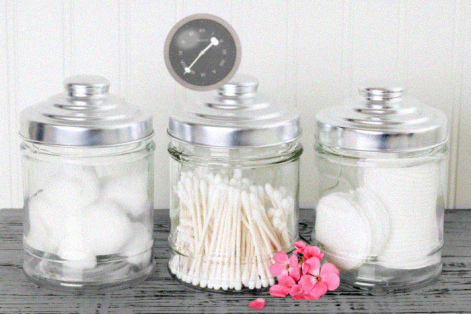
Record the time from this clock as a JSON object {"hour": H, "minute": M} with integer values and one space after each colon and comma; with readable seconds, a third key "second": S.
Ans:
{"hour": 1, "minute": 37}
